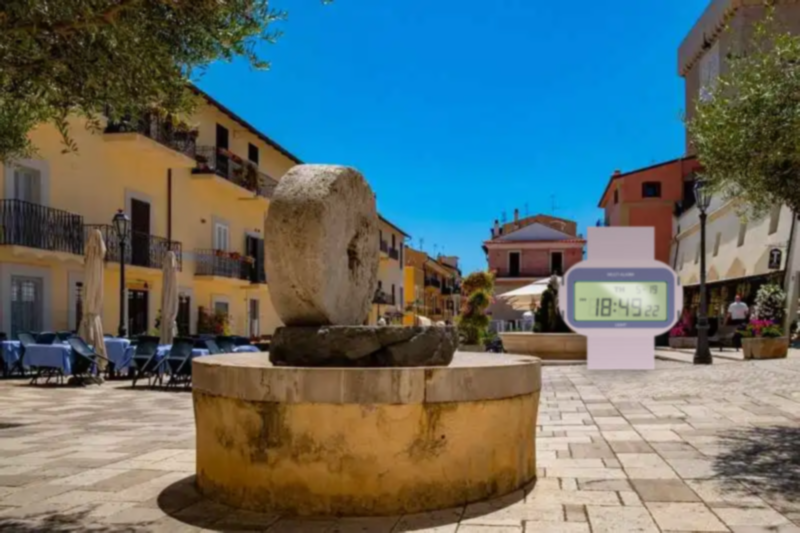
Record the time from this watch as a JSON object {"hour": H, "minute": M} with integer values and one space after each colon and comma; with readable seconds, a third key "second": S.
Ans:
{"hour": 18, "minute": 49}
